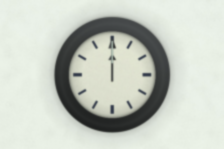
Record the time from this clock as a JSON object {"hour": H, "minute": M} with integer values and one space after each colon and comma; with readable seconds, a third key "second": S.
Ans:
{"hour": 12, "minute": 0}
